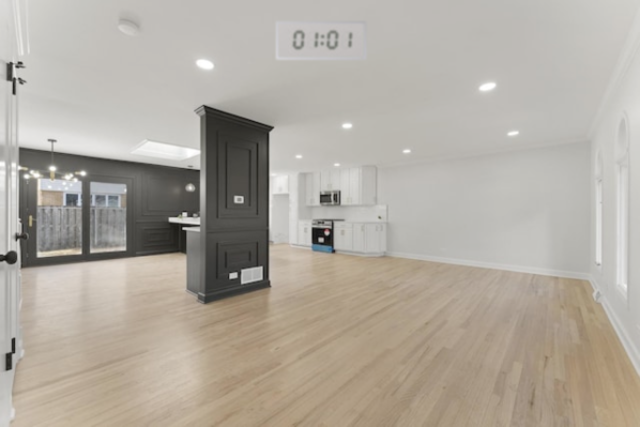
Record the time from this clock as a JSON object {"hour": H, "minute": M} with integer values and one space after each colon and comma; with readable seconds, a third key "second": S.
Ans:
{"hour": 1, "minute": 1}
